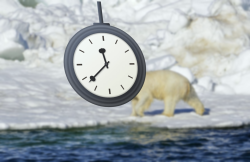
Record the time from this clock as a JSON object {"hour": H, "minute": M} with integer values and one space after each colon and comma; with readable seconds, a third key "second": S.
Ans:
{"hour": 11, "minute": 38}
